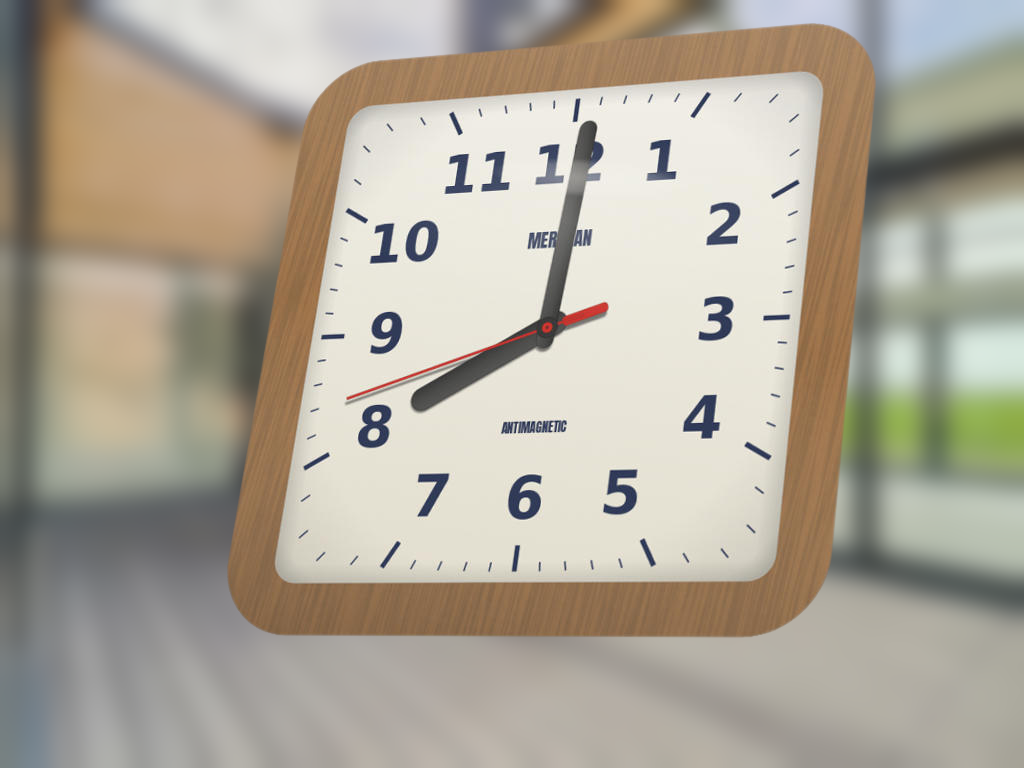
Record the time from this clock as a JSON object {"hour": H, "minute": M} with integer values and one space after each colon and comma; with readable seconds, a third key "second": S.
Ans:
{"hour": 8, "minute": 0, "second": 42}
